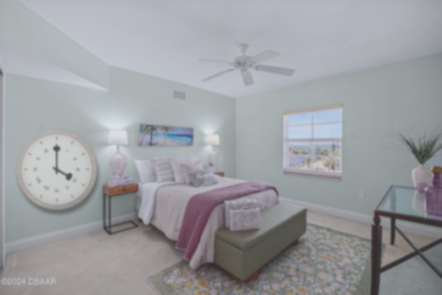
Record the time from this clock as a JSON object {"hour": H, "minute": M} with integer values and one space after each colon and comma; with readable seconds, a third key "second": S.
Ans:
{"hour": 4, "minute": 0}
